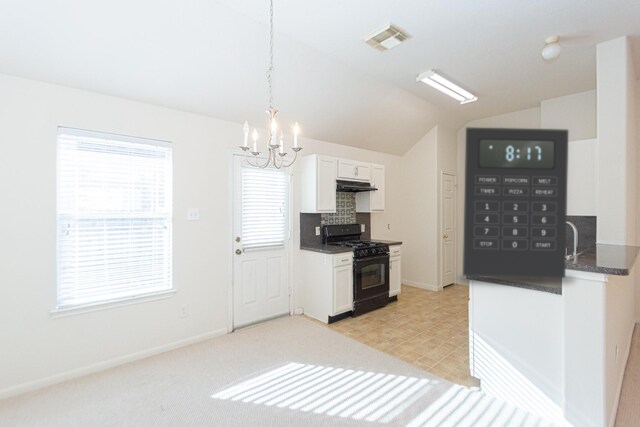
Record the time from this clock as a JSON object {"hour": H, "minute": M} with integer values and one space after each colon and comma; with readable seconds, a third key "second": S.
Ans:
{"hour": 8, "minute": 17}
